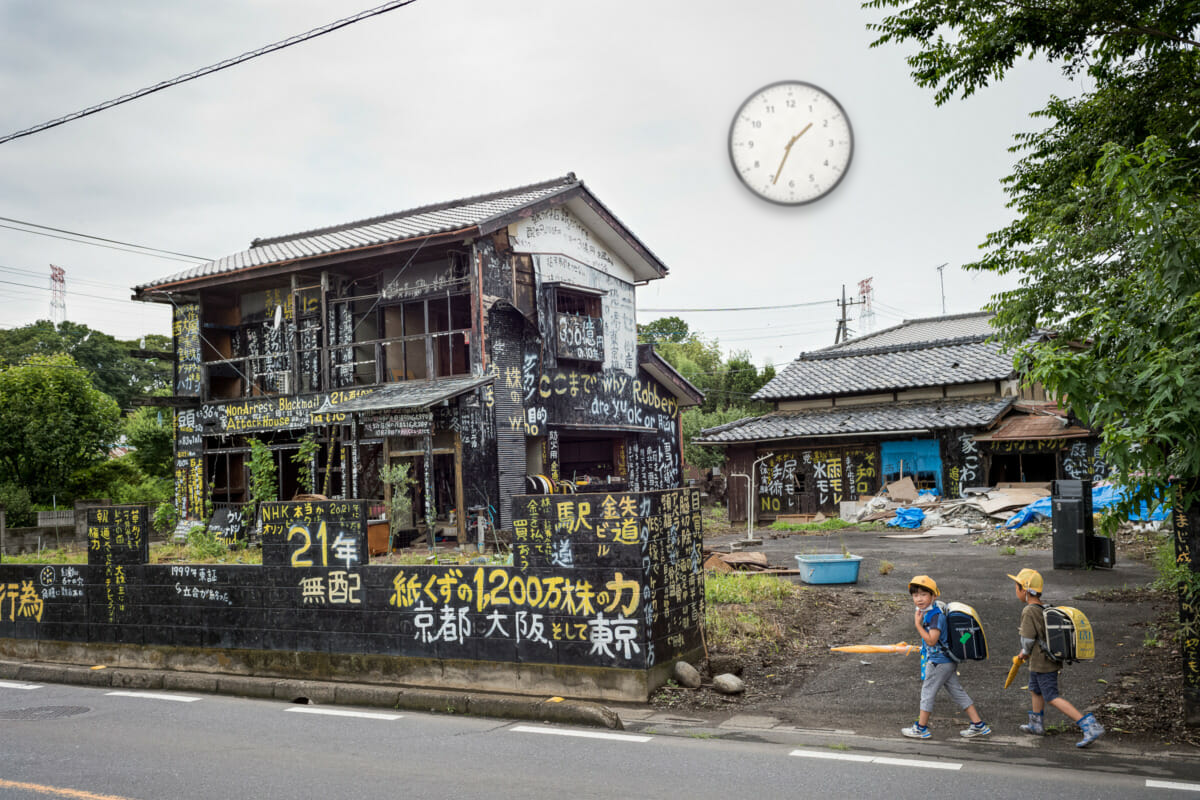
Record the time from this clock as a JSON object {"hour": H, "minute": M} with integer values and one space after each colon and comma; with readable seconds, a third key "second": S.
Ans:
{"hour": 1, "minute": 34}
